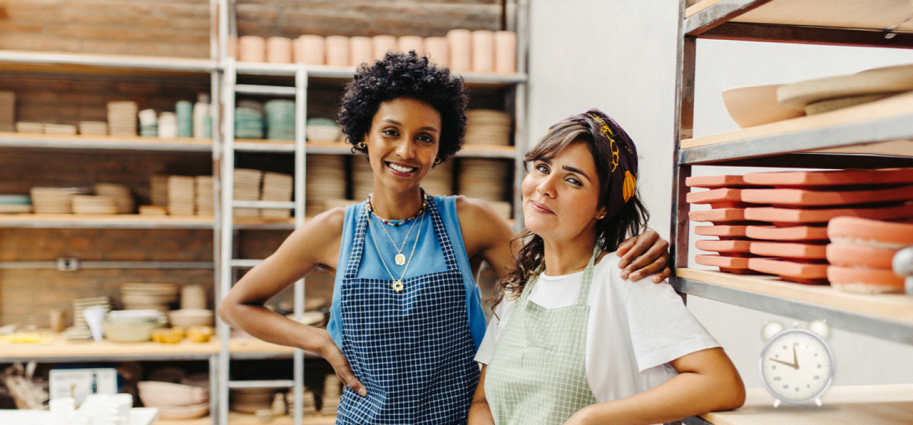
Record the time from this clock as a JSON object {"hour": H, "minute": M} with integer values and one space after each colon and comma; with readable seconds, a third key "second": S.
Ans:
{"hour": 11, "minute": 48}
